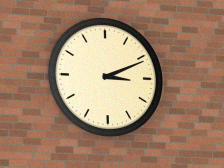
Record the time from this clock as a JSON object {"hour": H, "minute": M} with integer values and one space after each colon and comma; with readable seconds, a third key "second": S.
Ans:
{"hour": 3, "minute": 11}
